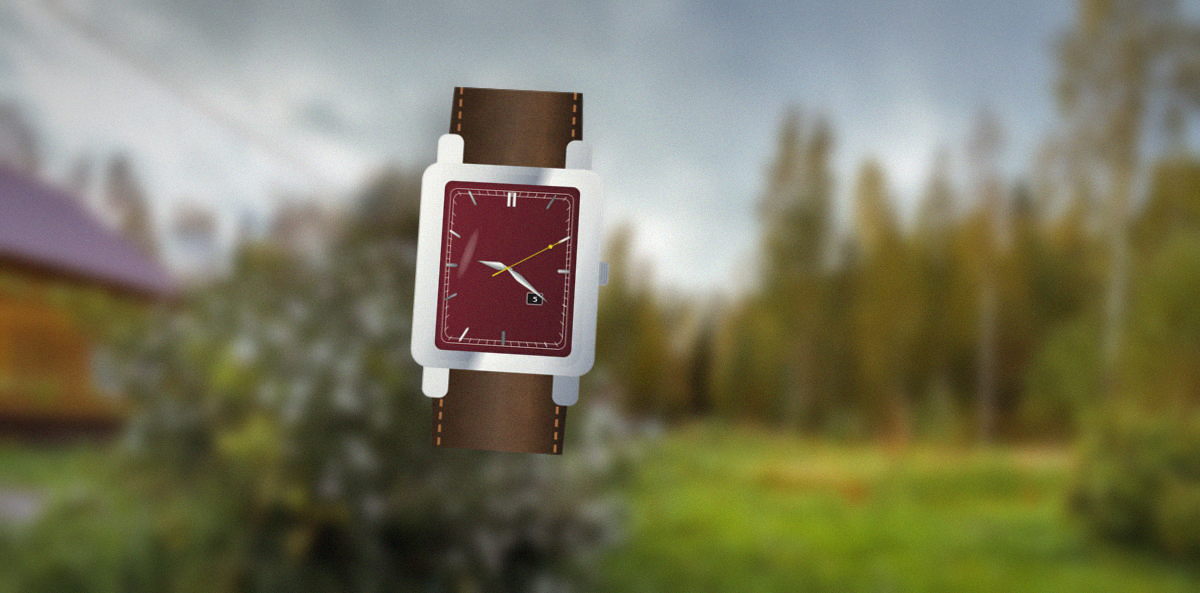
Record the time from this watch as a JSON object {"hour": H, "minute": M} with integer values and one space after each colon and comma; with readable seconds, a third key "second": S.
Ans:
{"hour": 9, "minute": 21, "second": 10}
